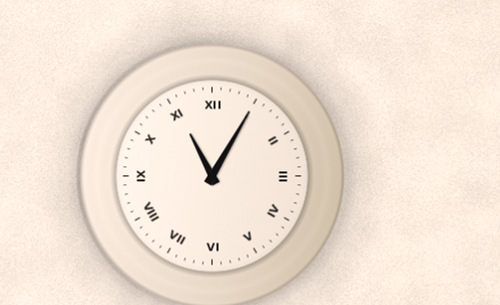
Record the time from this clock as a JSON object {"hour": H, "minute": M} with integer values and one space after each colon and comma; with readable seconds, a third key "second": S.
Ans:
{"hour": 11, "minute": 5}
